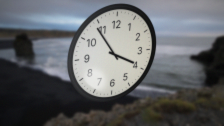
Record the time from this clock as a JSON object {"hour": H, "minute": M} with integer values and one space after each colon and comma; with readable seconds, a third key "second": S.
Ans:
{"hour": 3, "minute": 54}
